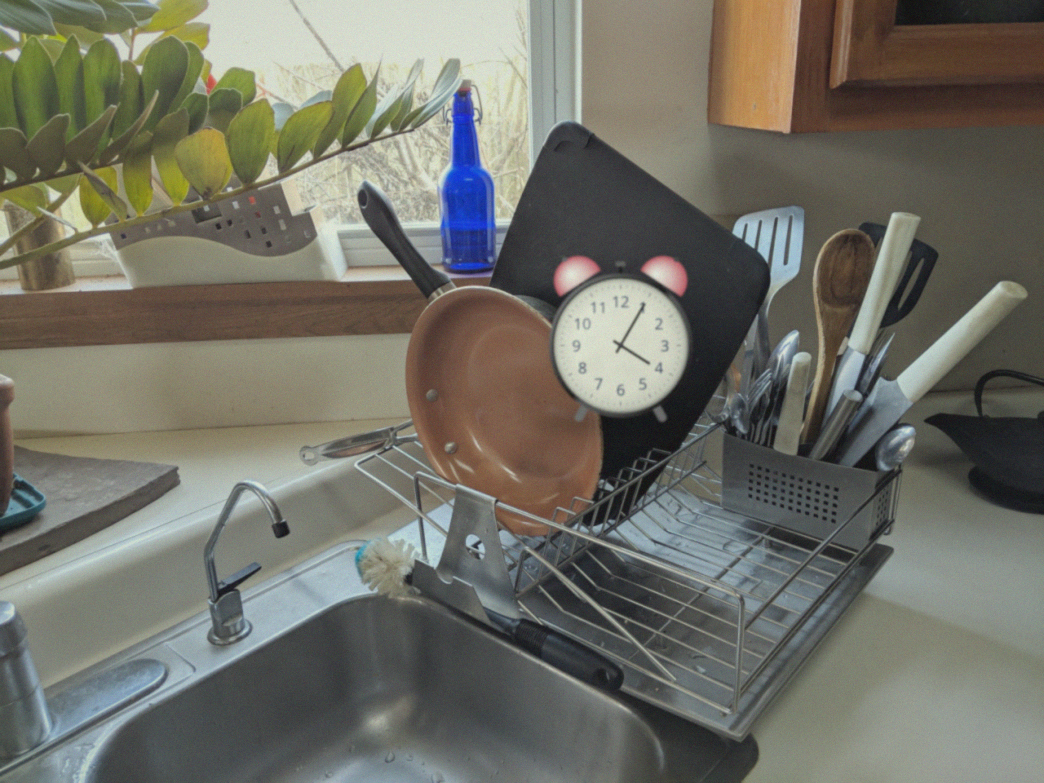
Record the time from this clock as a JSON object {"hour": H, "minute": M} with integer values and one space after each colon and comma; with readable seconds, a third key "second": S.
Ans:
{"hour": 4, "minute": 5}
